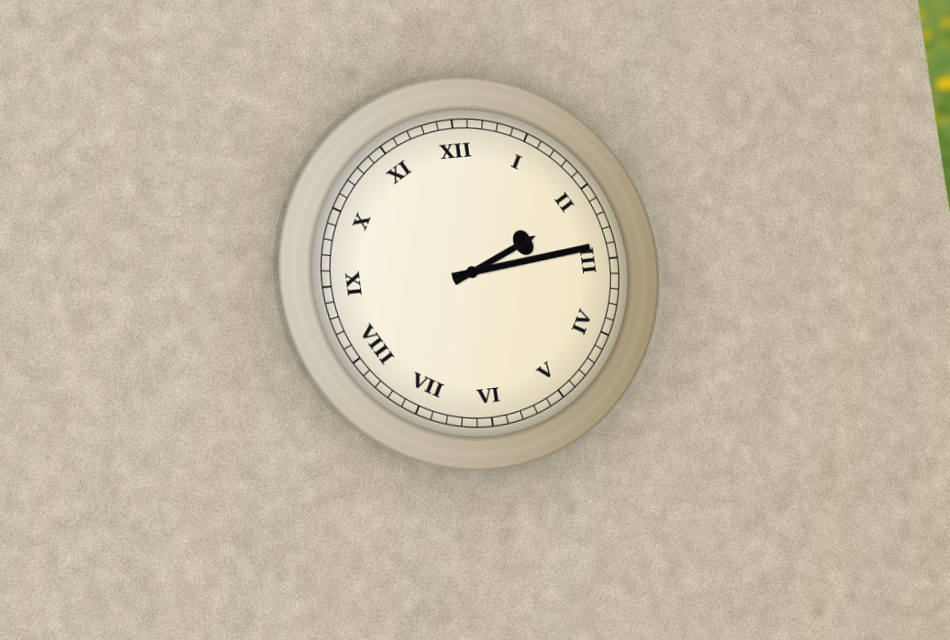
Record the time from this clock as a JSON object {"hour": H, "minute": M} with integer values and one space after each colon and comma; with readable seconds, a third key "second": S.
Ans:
{"hour": 2, "minute": 14}
